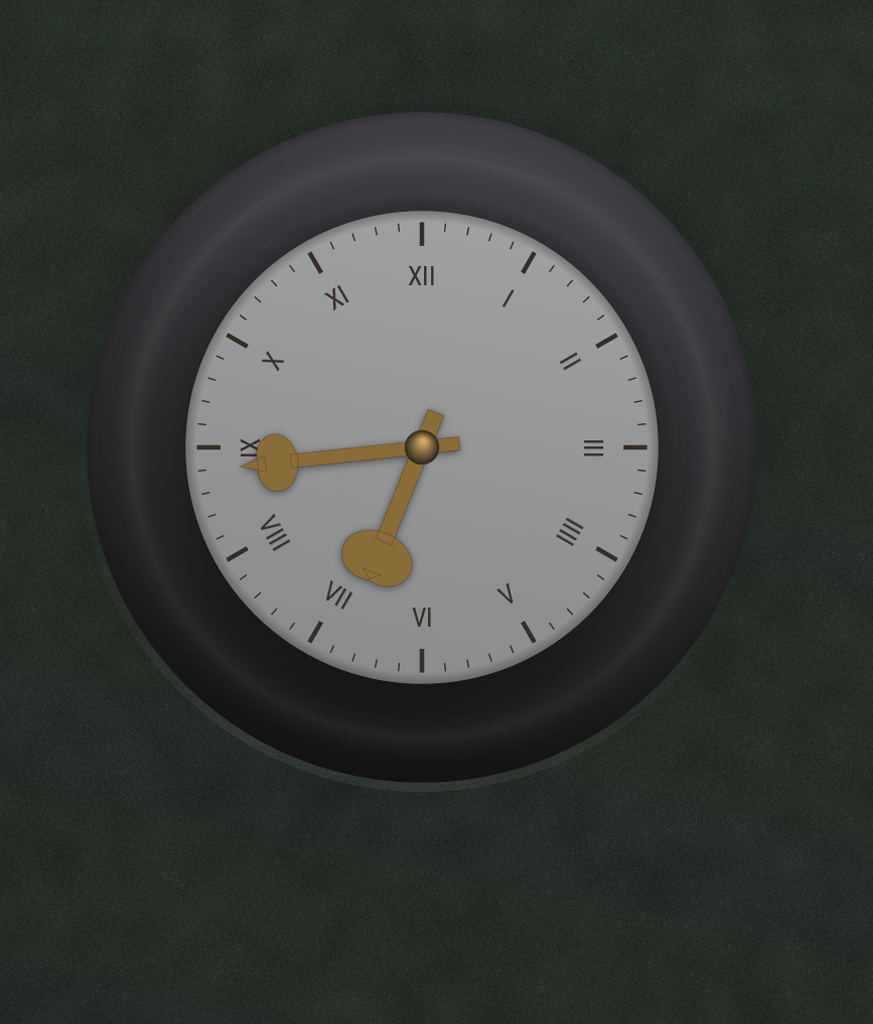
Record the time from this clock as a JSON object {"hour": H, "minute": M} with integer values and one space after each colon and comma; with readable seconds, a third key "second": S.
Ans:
{"hour": 6, "minute": 44}
